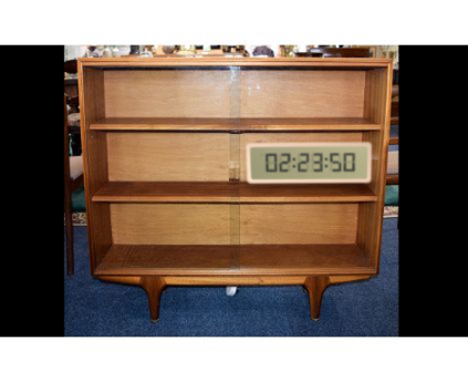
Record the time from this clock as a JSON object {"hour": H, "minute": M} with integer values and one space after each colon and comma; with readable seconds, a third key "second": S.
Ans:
{"hour": 2, "minute": 23, "second": 50}
